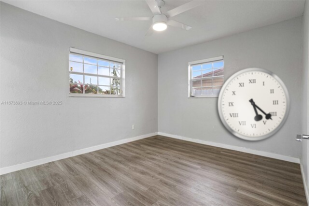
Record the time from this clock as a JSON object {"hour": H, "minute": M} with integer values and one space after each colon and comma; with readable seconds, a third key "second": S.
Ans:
{"hour": 5, "minute": 22}
